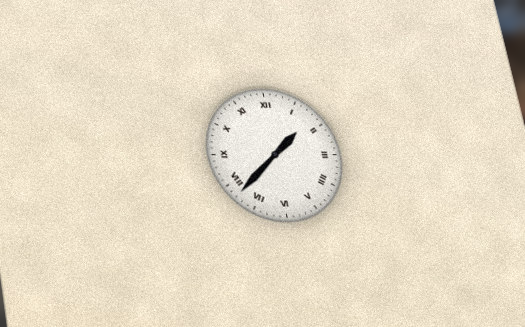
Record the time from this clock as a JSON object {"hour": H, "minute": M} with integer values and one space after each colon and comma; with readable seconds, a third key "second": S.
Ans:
{"hour": 1, "minute": 38}
